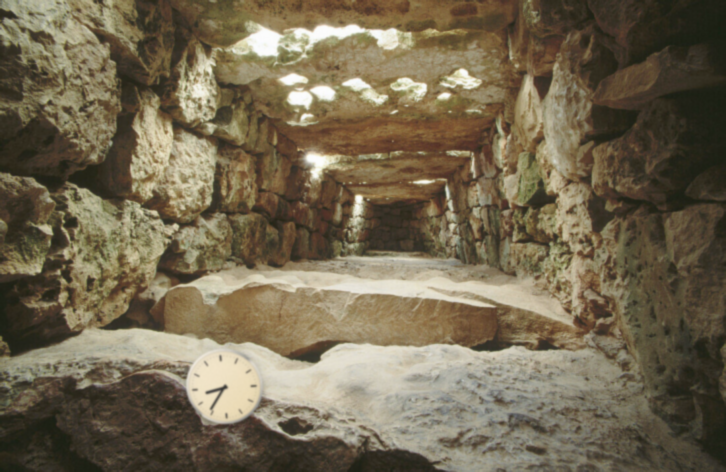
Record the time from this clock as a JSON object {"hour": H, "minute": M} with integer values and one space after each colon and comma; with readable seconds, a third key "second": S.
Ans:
{"hour": 8, "minute": 36}
